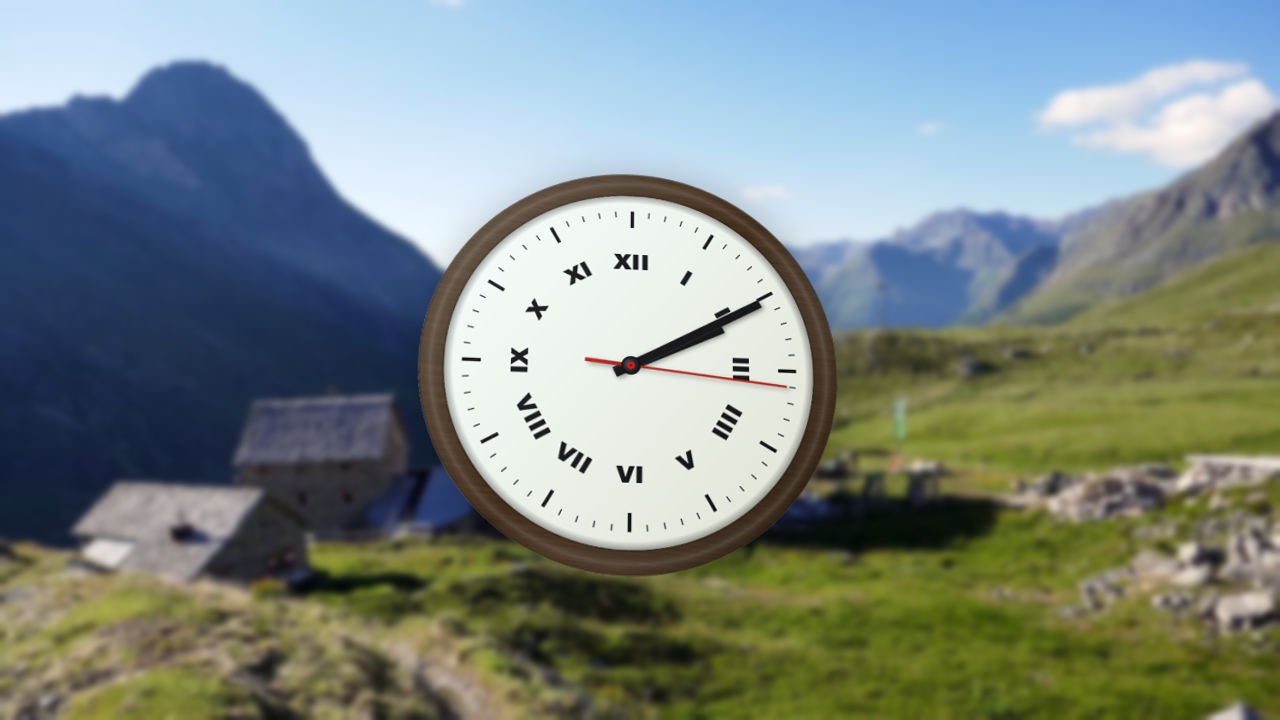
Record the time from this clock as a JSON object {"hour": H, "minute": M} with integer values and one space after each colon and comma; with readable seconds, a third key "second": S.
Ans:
{"hour": 2, "minute": 10, "second": 16}
